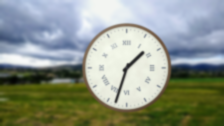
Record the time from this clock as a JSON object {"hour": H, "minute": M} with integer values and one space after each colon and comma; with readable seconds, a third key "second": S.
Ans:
{"hour": 1, "minute": 33}
